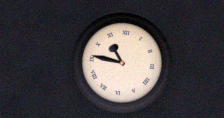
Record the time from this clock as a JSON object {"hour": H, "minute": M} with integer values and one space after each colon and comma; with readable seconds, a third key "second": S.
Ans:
{"hour": 10, "minute": 46}
